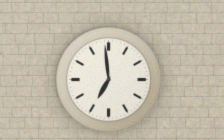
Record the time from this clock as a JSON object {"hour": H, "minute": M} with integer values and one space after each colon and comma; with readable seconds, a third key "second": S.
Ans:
{"hour": 6, "minute": 59}
